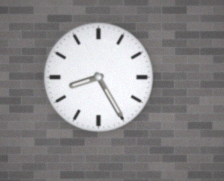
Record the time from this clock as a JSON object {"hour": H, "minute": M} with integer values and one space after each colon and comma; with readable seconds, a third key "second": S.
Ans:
{"hour": 8, "minute": 25}
